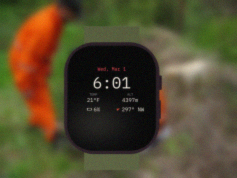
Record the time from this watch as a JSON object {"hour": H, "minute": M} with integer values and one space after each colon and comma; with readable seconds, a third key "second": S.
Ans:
{"hour": 6, "minute": 1}
